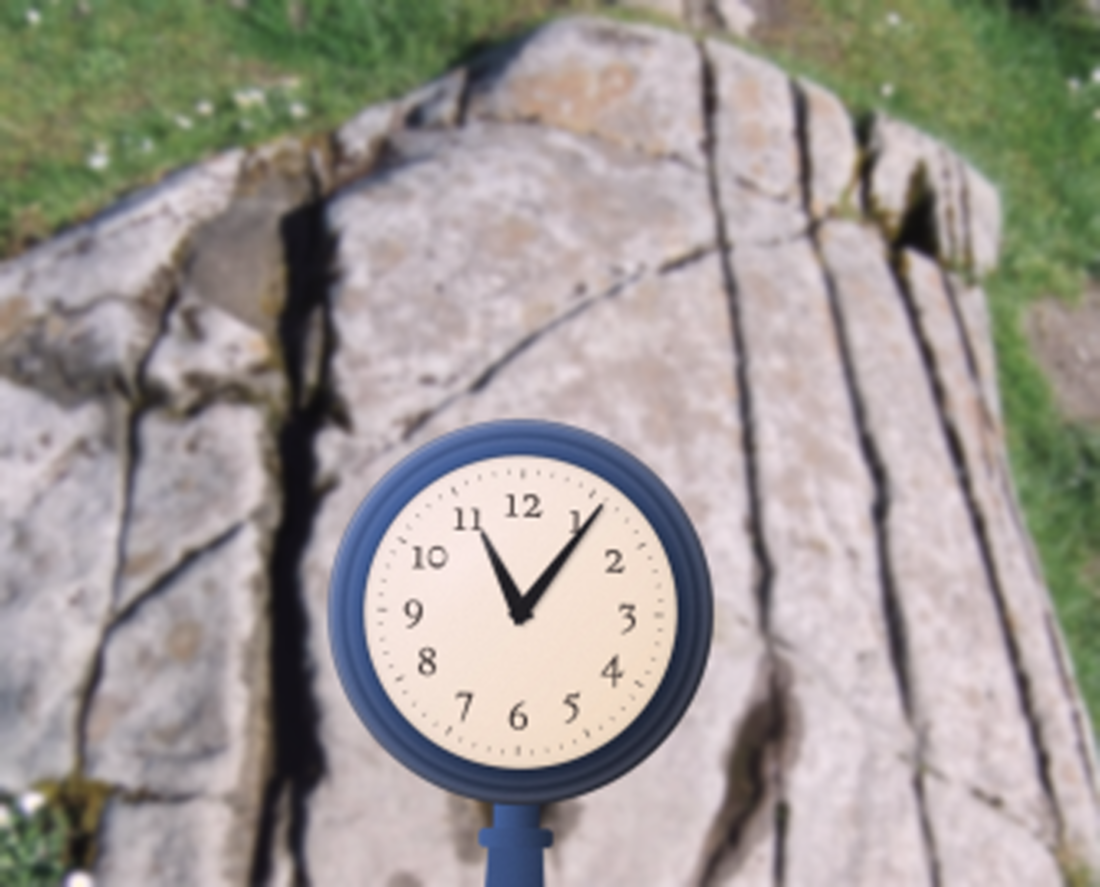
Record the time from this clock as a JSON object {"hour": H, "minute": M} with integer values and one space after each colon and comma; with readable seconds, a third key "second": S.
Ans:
{"hour": 11, "minute": 6}
